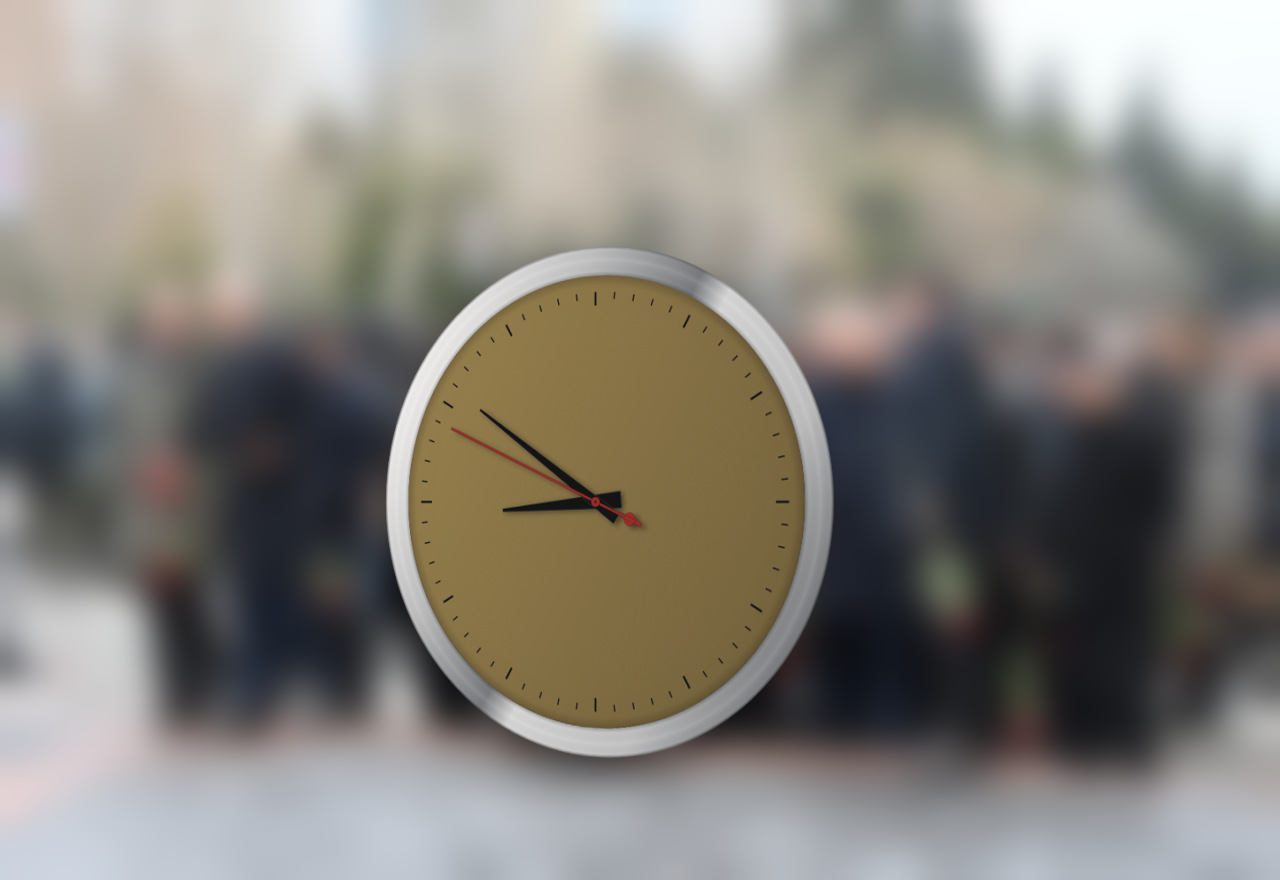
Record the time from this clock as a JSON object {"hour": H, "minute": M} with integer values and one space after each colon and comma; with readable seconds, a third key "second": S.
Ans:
{"hour": 8, "minute": 50, "second": 49}
